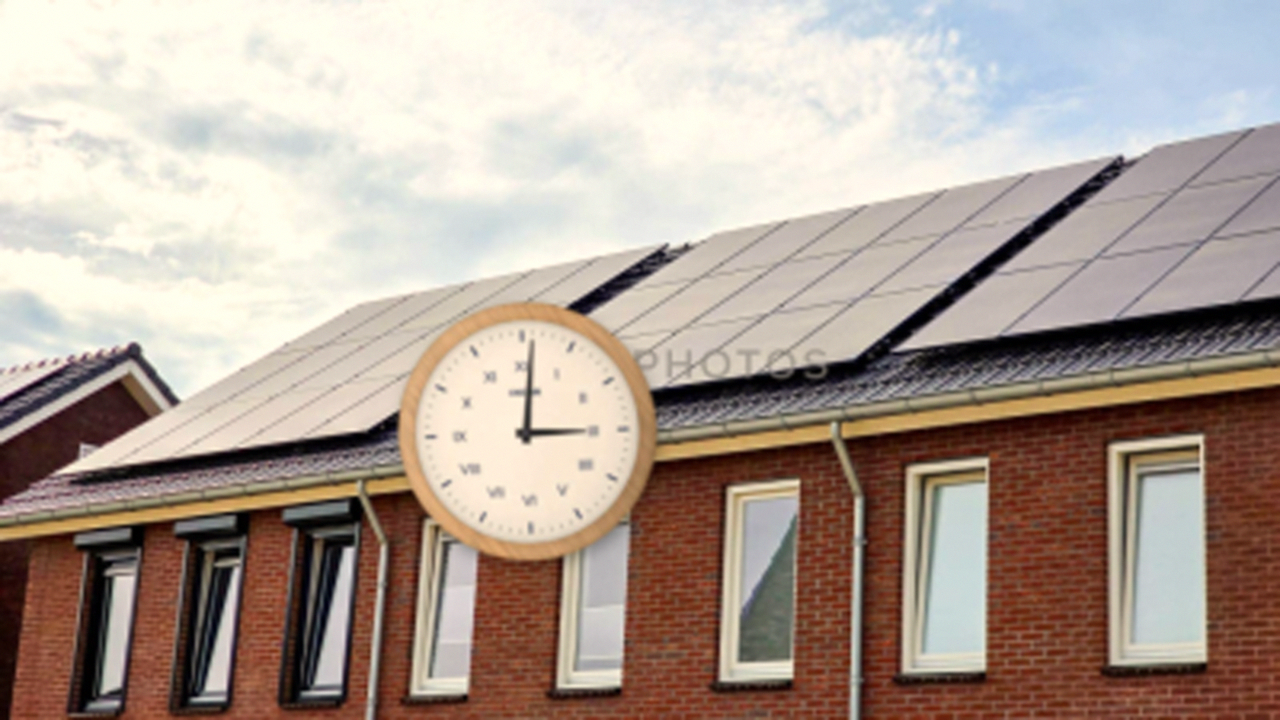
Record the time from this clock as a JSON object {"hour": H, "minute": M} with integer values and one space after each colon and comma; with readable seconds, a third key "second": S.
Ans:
{"hour": 3, "minute": 1}
